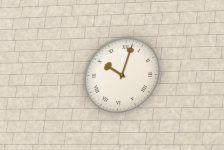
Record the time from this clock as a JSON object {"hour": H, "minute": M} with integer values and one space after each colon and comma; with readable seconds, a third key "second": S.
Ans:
{"hour": 10, "minute": 2}
